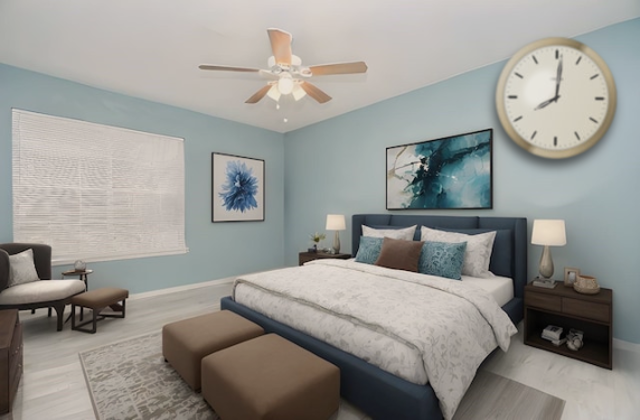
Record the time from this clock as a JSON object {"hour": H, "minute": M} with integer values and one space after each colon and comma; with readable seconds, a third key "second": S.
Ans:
{"hour": 8, "minute": 1}
